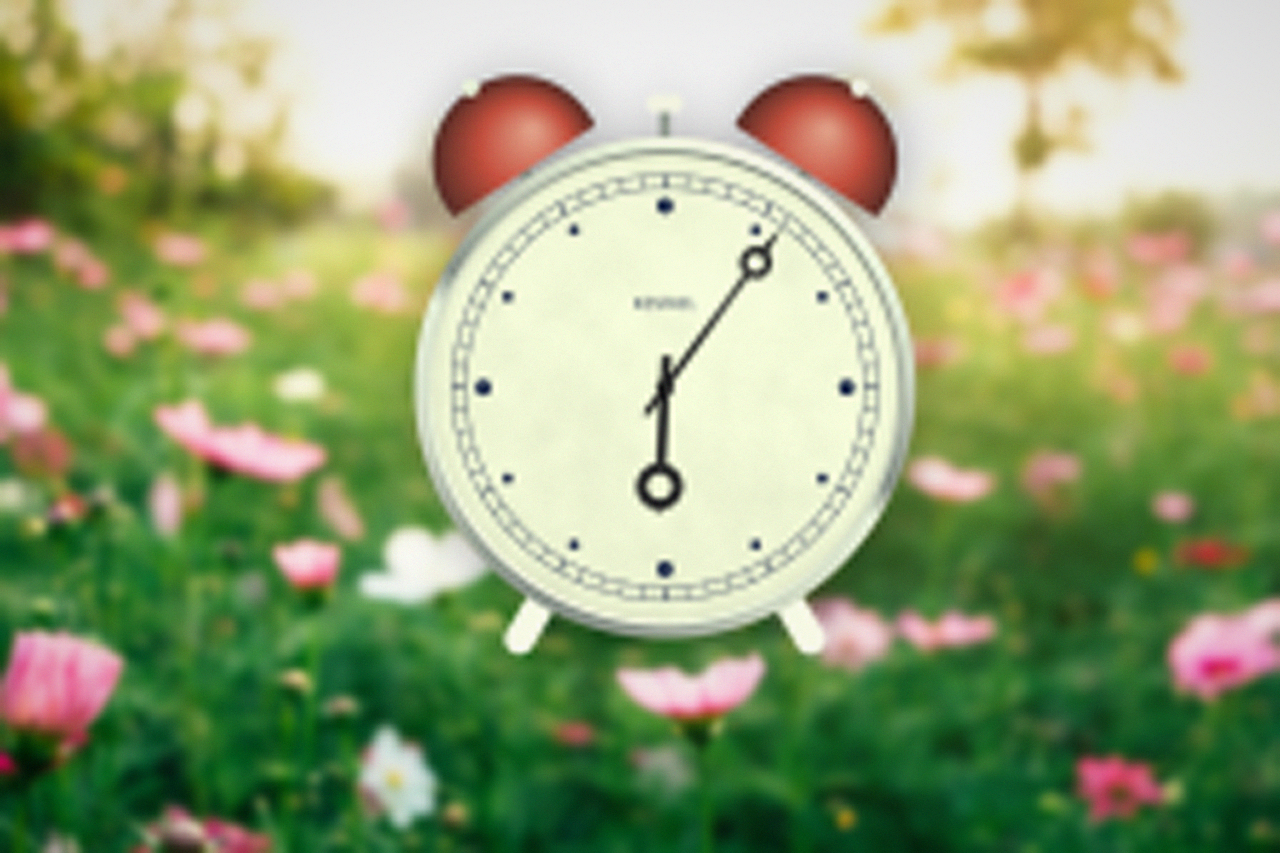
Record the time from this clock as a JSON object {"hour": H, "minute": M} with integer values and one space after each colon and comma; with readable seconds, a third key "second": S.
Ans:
{"hour": 6, "minute": 6}
